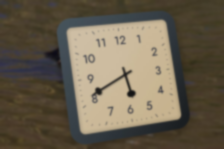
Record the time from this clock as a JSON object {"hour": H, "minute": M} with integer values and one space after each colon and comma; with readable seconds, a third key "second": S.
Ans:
{"hour": 5, "minute": 41}
